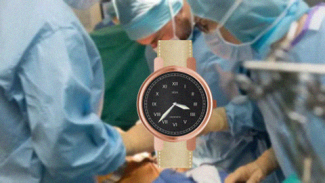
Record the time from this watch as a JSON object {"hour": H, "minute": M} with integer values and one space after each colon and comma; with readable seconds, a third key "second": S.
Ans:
{"hour": 3, "minute": 37}
